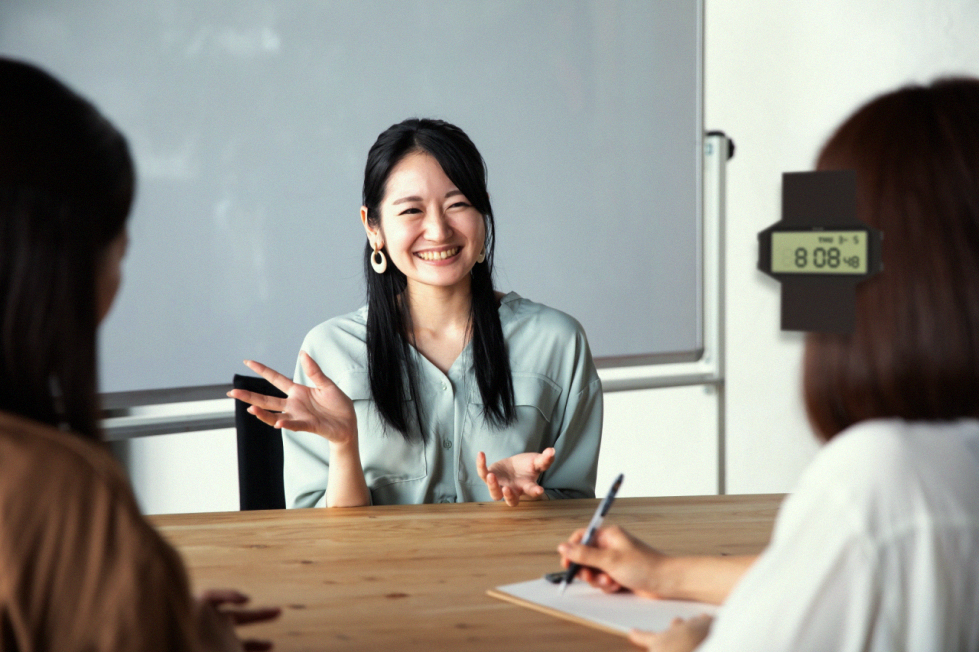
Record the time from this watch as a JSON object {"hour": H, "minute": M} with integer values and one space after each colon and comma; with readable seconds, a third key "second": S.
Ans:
{"hour": 8, "minute": 8}
